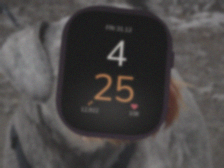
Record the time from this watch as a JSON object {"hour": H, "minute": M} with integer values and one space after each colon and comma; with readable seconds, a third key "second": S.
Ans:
{"hour": 4, "minute": 25}
